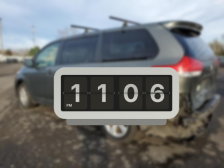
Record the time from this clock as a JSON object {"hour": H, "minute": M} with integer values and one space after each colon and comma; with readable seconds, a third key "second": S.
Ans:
{"hour": 11, "minute": 6}
